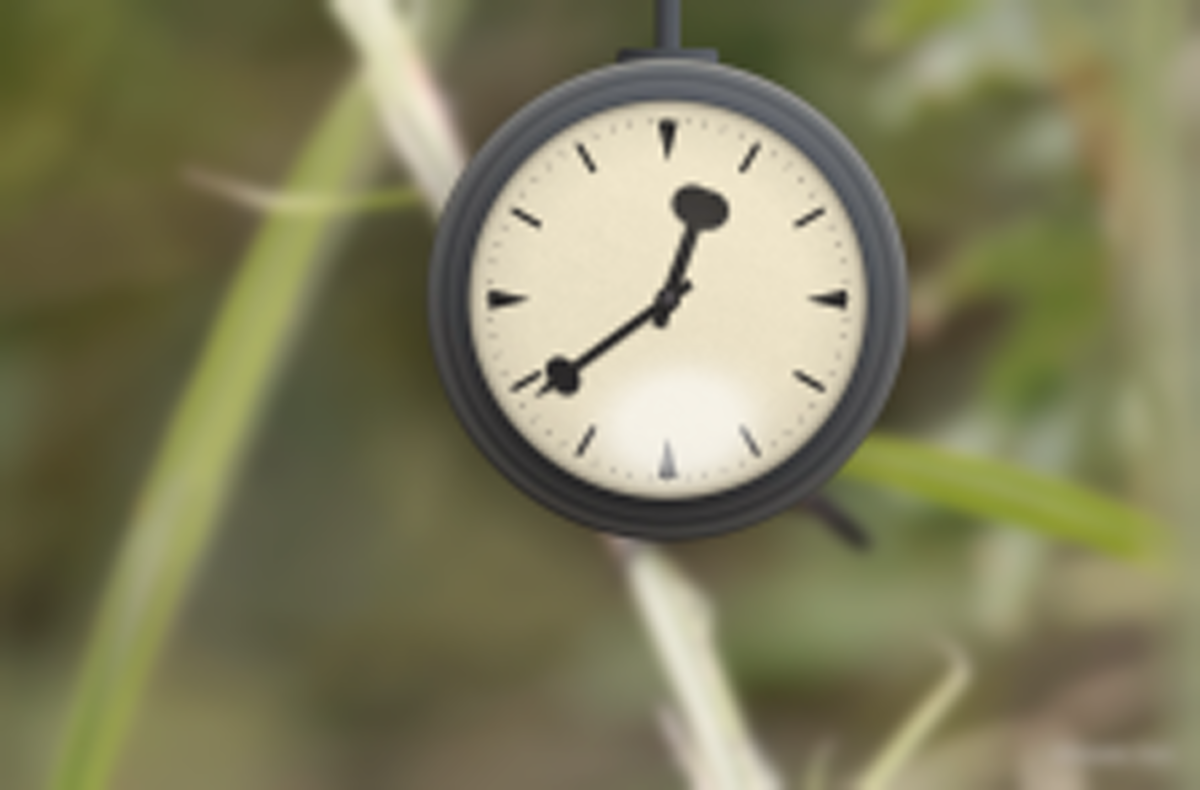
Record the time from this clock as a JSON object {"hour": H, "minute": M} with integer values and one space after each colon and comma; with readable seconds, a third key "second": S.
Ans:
{"hour": 12, "minute": 39}
